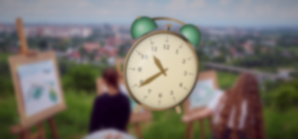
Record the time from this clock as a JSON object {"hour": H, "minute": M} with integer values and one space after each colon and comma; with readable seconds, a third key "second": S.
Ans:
{"hour": 10, "minute": 39}
